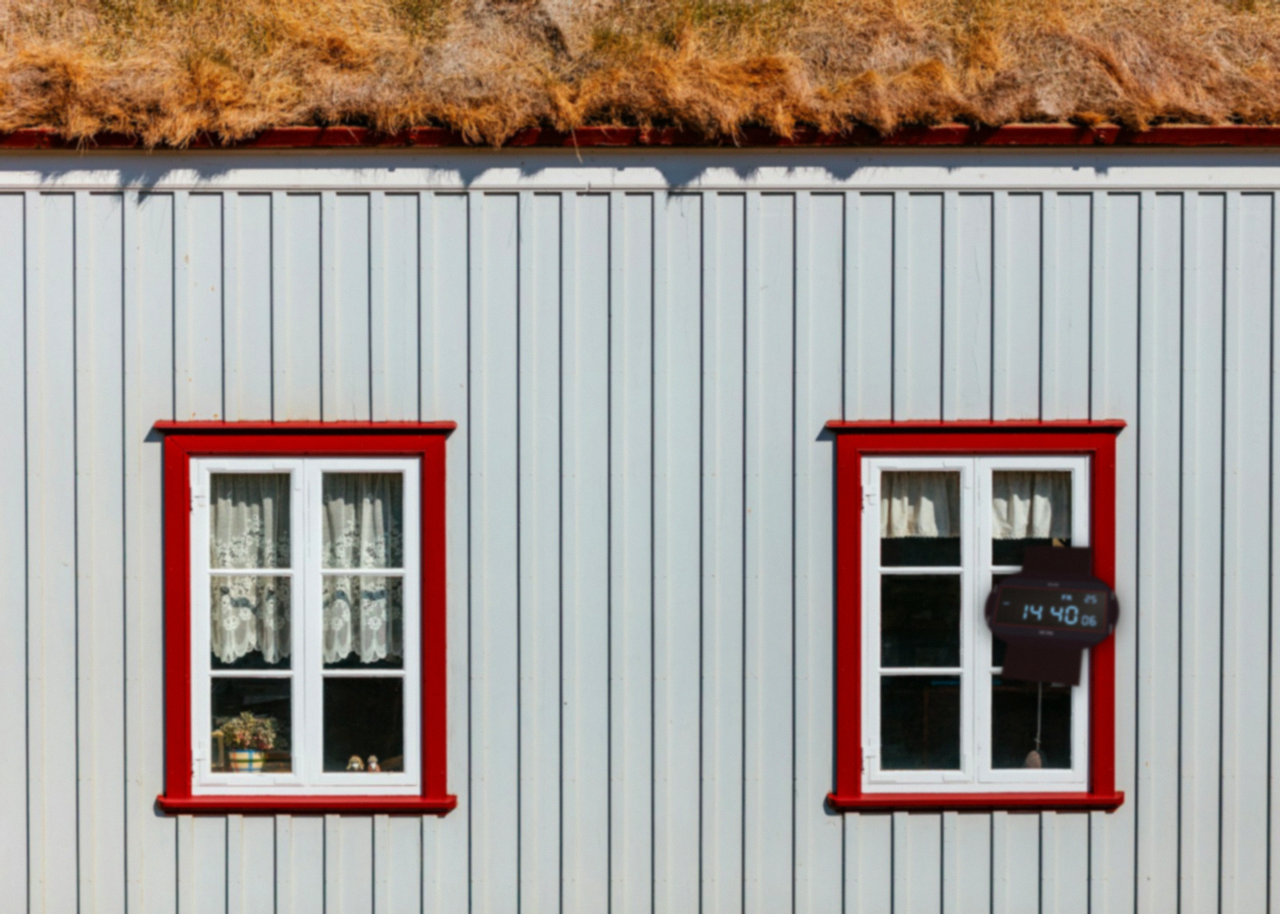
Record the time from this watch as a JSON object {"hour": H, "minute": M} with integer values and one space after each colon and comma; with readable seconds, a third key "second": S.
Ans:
{"hour": 14, "minute": 40}
